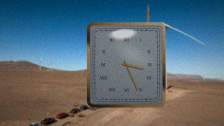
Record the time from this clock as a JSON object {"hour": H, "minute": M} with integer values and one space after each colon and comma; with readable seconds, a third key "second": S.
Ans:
{"hour": 3, "minute": 26}
